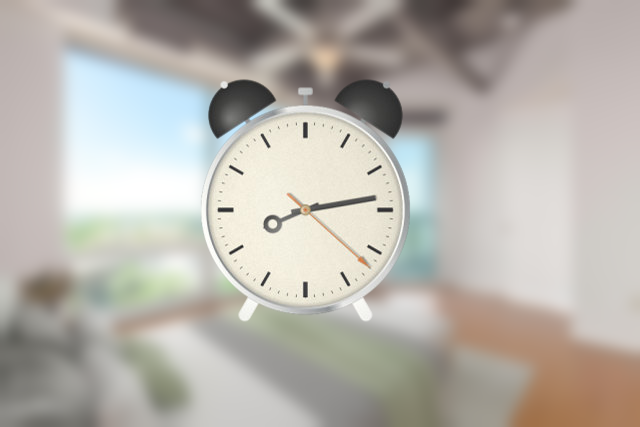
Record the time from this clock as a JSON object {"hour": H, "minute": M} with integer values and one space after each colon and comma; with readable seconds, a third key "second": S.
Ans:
{"hour": 8, "minute": 13, "second": 22}
